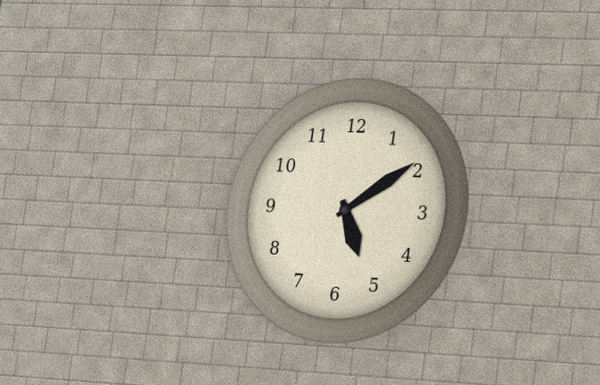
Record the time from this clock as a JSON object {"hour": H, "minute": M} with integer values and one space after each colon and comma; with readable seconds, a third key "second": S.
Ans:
{"hour": 5, "minute": 9}
